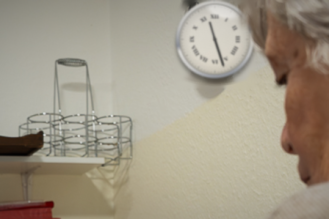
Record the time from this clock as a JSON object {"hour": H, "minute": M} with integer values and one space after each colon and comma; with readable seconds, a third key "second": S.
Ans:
{"hour": 11, "minute": 27}
